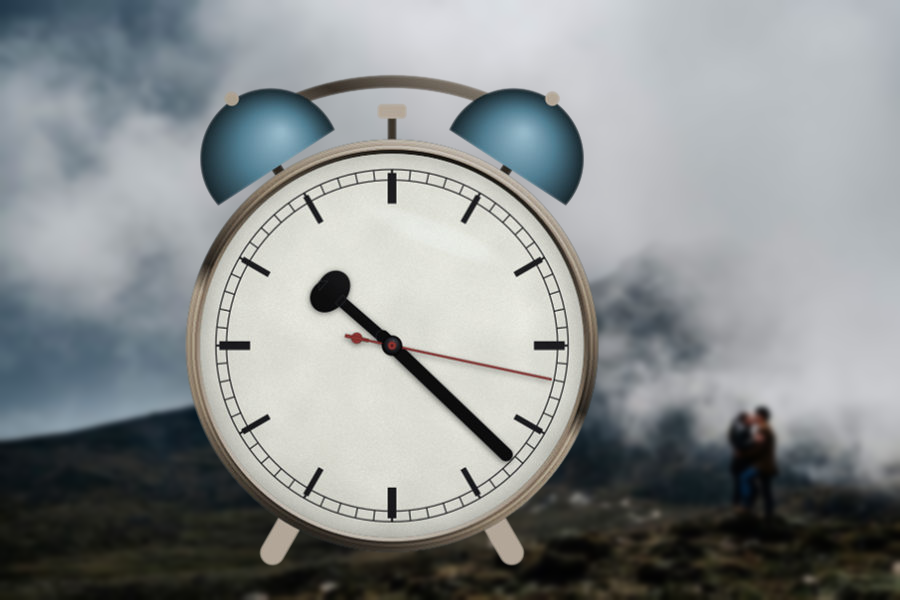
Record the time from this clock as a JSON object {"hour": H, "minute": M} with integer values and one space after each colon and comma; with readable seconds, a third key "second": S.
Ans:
{"hour": 10, "minute": 22, "second": 17}
